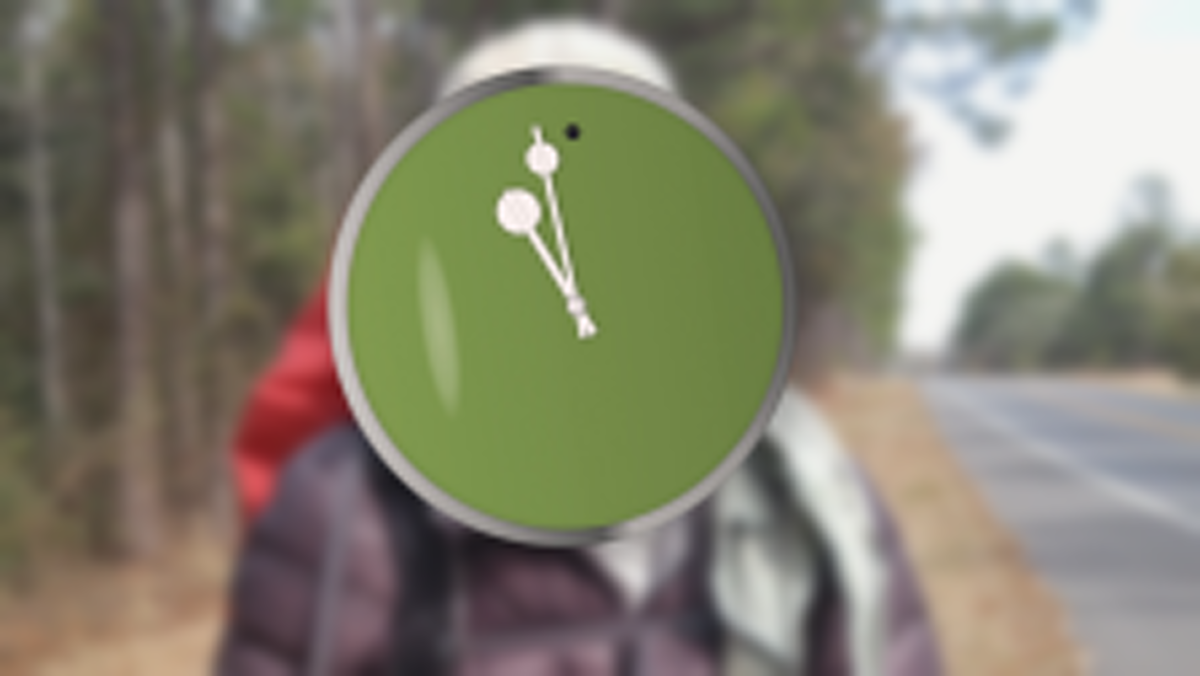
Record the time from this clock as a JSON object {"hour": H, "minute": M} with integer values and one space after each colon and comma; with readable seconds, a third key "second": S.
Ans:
{"hour": 10, "minute": 58}
